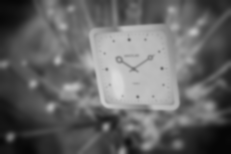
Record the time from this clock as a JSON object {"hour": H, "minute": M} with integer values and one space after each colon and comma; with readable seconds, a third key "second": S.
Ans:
{"hour": 10, "minute": 10}
